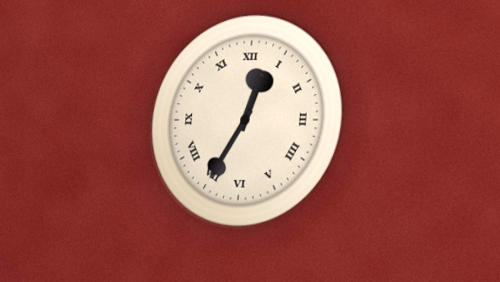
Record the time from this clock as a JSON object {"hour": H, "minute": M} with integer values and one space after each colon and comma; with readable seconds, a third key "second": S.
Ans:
{"hour": 12, "minute": 35}
